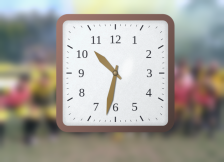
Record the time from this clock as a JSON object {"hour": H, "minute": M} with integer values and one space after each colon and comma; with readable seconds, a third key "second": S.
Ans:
{"hour": 10, "minute": 32}
